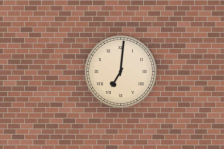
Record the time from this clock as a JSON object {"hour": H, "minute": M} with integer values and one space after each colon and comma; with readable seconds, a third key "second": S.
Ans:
{"hour": 7, "minute": 1}
